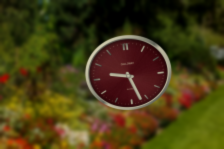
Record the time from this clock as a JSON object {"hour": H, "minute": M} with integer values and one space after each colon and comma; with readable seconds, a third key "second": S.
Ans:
{"hour": 9, "minute": 27}
